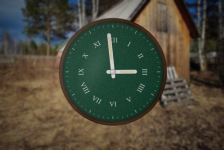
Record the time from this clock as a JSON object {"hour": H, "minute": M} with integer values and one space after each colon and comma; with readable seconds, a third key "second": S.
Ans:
{"hour": 2, "minute": 59}
